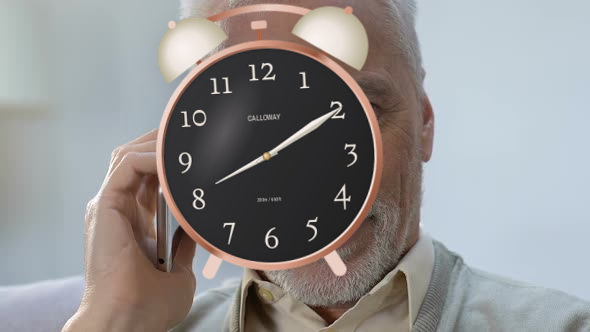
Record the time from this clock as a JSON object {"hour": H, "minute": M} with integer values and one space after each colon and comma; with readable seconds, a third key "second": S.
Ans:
{"hour": 8, "minute": 10}
